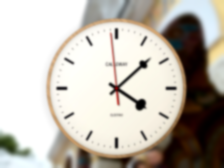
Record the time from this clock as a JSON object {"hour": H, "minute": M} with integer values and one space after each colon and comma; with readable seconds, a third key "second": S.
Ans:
{"hour": 4, "minute": 7, "second": 59}
